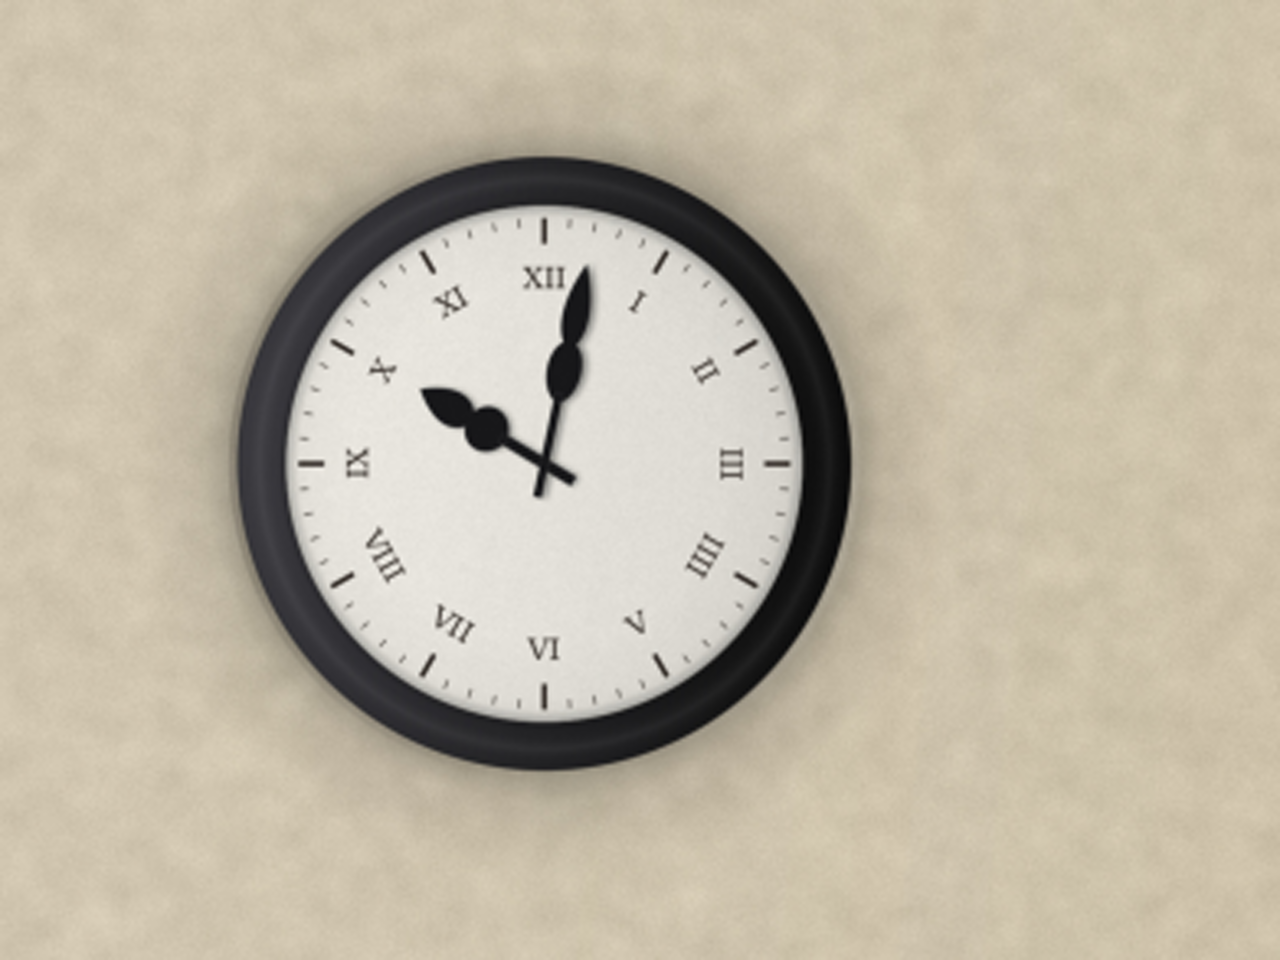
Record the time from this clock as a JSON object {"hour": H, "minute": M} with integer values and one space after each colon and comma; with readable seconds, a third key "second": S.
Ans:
{"hour": 10, "minute": 2}
